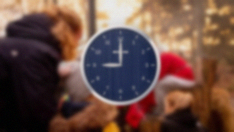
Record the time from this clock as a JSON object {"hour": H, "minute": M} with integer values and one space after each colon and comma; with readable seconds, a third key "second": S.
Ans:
{"hour": 9, "minute": 0}
